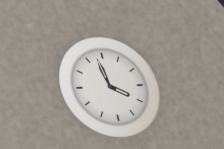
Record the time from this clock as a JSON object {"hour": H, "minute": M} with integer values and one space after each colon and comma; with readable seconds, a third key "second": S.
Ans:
{"hour": 3, "minute": 58}
